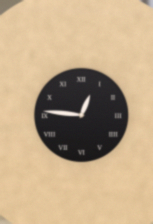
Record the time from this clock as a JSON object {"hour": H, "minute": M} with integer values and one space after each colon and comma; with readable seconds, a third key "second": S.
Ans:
{"hour": 12, "minute": 46}
